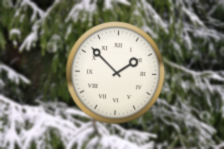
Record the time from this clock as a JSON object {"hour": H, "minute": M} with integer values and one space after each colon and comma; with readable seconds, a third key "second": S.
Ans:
{"hour": 1, "minute": 52}
